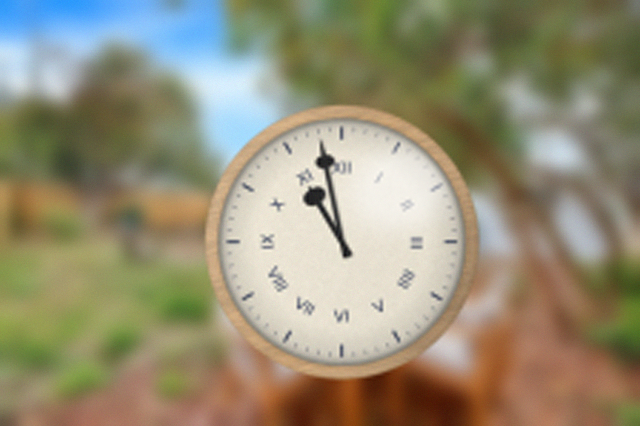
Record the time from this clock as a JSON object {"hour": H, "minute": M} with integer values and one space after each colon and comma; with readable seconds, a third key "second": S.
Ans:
{"hour": 10, "minute": 58}
